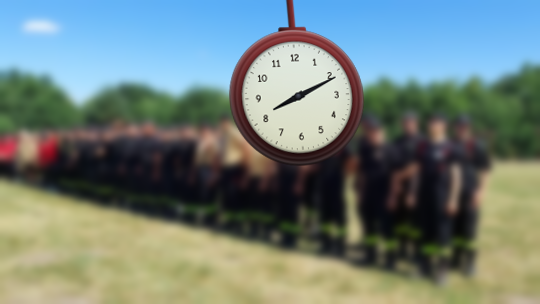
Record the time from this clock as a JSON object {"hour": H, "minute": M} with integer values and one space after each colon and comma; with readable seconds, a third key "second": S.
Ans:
{"hour": 8, "minute": 11}
